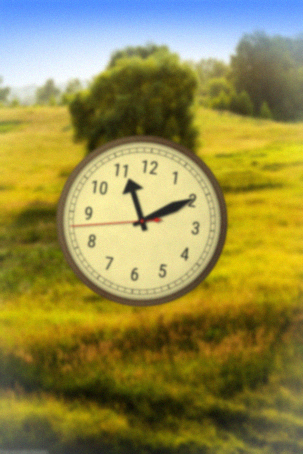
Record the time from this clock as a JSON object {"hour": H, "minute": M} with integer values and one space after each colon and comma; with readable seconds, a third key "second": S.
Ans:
{"hour": 11, "minute": 9, "second": 43}
